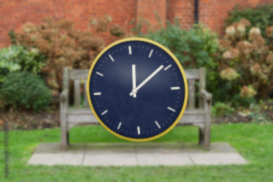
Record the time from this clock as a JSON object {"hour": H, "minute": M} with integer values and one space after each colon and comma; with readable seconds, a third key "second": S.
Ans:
{"hour": 12, "minute": 9}
